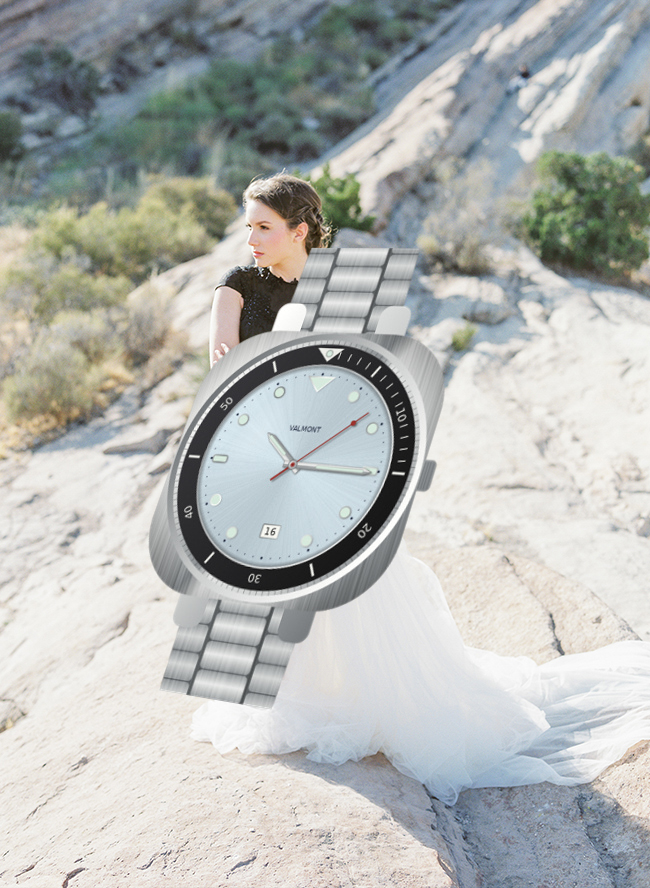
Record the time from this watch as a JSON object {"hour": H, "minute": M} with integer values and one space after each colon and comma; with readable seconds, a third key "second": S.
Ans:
{"hour": 10, "minute": 15, "second": 8}
